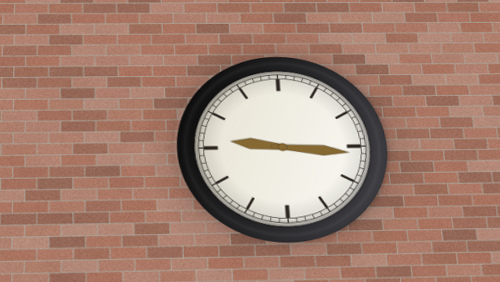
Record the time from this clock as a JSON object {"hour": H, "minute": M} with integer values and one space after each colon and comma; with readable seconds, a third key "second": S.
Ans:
{"hour": 9, "minute": 16}
